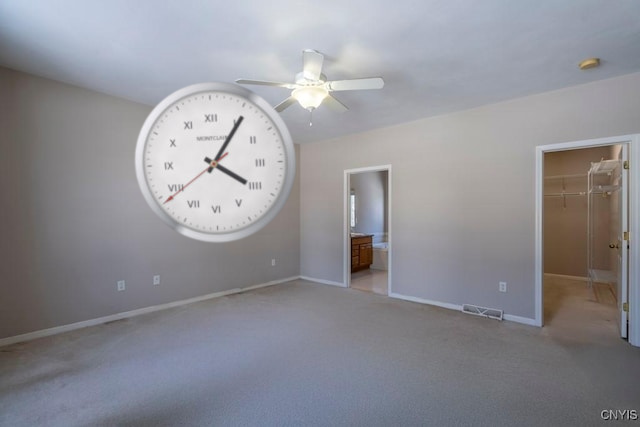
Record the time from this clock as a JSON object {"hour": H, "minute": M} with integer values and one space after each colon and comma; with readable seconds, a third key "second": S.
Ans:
{"hour": 4, "minute": 5, "second": 39}
